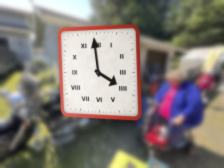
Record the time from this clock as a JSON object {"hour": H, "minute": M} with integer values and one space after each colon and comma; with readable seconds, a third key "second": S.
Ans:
{"hour": 3, "minute": 59}
